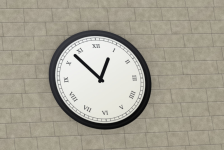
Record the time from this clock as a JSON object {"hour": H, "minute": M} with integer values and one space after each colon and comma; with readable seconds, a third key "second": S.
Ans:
{"hour": 12, "minute": 53}
